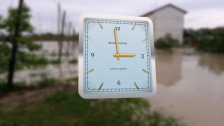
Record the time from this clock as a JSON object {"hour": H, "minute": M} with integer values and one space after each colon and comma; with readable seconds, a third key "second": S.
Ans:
{"hour": 2, "minute": 59}
